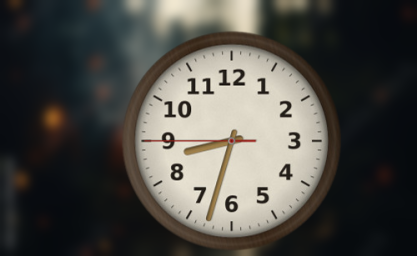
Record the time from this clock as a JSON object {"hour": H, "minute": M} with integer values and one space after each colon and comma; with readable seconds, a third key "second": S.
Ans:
{"hour": 8, "minute": 32, "second": 45}
